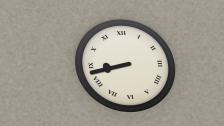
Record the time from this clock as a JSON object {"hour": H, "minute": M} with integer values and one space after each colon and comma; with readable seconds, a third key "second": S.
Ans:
{"hour": 8, "minute": 43}
